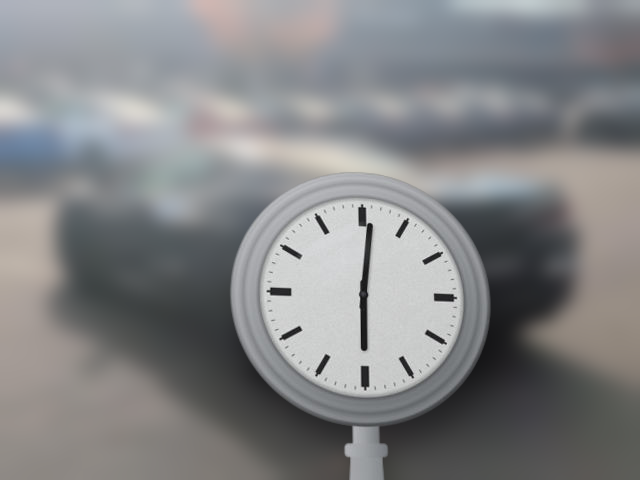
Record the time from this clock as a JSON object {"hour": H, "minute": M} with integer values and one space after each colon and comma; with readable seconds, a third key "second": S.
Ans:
{"hour": 6, "minute": 1}
